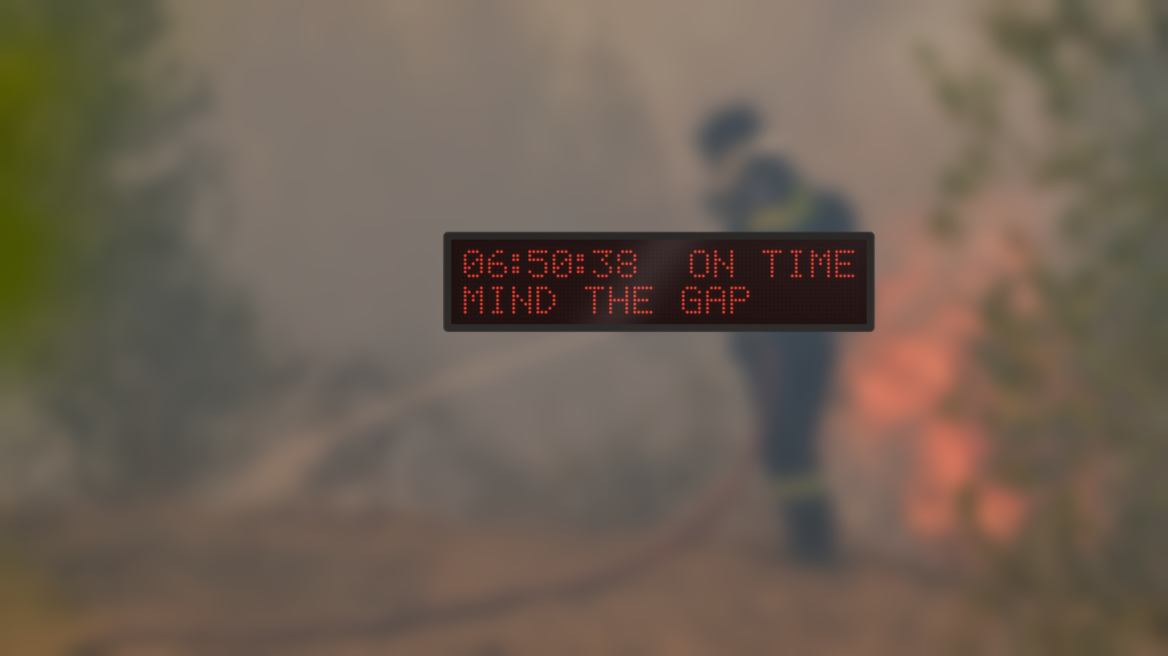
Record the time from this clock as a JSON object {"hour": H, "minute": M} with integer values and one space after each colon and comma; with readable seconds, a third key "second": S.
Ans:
{"hour": 6, "minute": 50, "second": 38}
